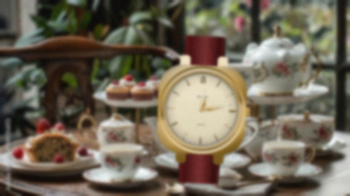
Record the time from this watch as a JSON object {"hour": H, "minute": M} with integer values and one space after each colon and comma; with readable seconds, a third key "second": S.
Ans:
{"hour": 12, "minute": 13}
